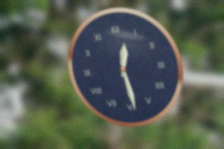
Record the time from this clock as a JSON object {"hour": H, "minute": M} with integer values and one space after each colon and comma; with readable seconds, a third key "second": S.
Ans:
{"hour": 12, "minute": 29}
